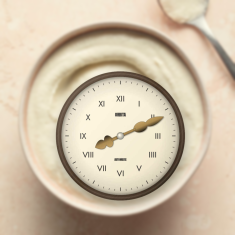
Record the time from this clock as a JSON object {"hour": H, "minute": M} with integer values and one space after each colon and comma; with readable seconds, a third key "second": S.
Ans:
{"hour": 8, "minute": 11}
